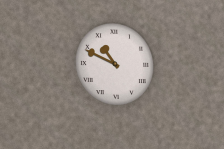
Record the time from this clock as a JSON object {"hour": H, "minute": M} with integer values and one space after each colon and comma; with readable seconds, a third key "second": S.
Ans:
{"hour": 10, "minute": 49}
